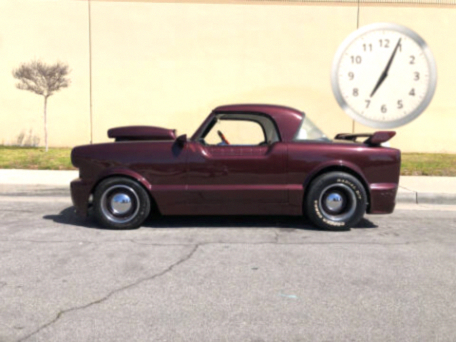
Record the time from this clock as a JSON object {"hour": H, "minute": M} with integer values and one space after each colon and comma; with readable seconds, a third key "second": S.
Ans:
{"hour": 7, "minute": 4}
